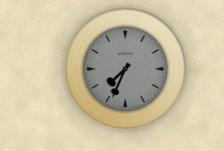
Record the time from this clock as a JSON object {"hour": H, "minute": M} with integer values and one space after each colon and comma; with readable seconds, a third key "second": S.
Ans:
{"hour": 7, "minute": 34}
